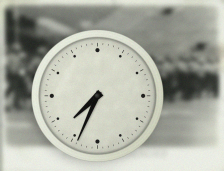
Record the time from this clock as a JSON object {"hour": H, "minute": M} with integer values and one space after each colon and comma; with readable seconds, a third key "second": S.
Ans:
{"hour": 7, "minute": 34}
